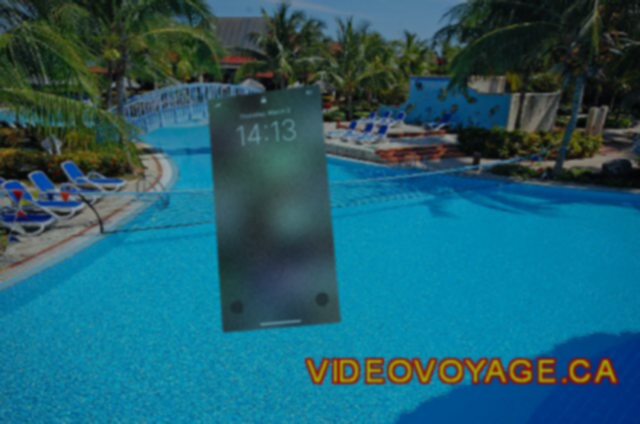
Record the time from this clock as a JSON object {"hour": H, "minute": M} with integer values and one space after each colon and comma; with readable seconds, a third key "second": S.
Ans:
{"hour": 14, "minute": 13}
